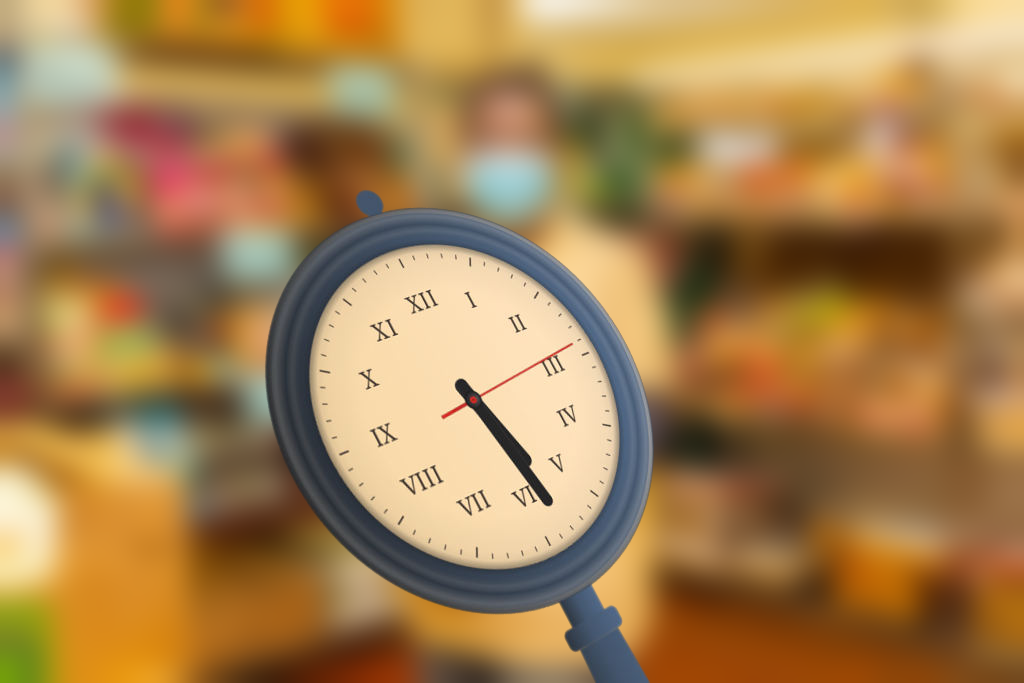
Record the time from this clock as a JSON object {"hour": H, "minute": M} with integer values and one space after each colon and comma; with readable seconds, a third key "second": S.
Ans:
{"hour": 5, "minute": 28, "second": 14}
